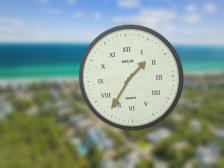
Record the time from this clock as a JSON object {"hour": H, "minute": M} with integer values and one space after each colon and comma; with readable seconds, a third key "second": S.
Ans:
{"hour": 1, "minute": 36}
